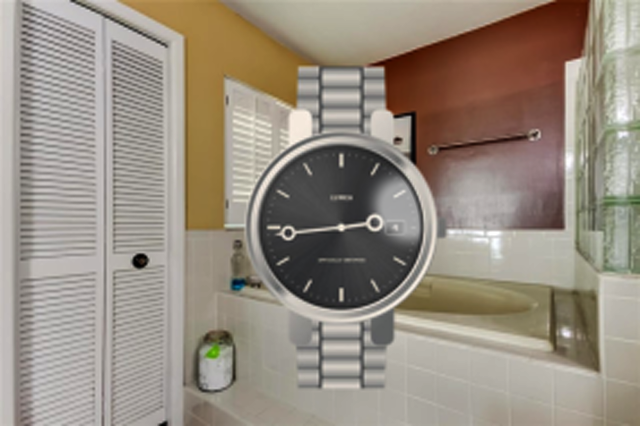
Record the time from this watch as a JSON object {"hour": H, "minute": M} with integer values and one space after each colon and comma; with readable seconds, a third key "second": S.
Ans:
{"hour": 2, "minute": 44}
